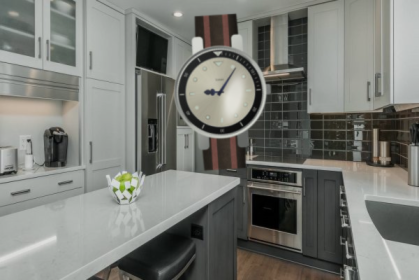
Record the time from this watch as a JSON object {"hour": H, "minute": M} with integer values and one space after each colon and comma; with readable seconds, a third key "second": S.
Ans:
{"hour": 9, "minute": 6}
